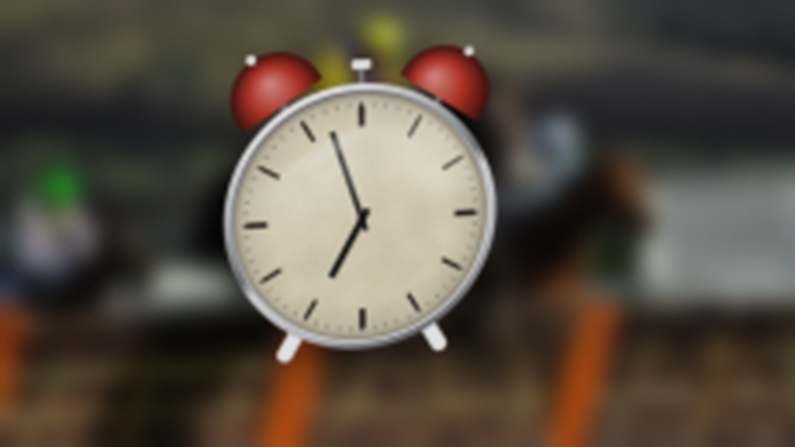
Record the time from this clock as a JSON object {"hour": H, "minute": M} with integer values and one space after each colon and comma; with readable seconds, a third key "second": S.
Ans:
{"hour": 6, "minute": 57}
